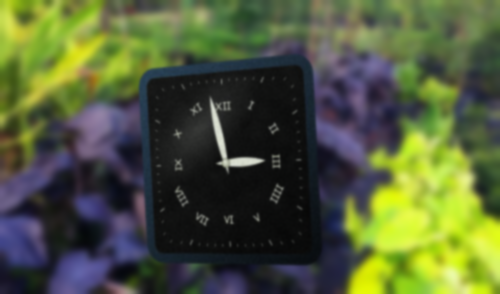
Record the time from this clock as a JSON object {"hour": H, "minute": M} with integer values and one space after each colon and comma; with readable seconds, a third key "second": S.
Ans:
{"hour": 2, "minute": 58}
